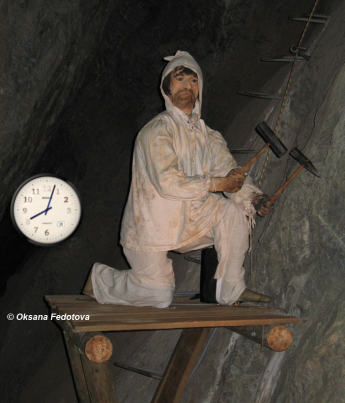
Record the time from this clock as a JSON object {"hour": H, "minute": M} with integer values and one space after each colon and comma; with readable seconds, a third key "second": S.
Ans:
{"hour": 8, "minute": 3}
